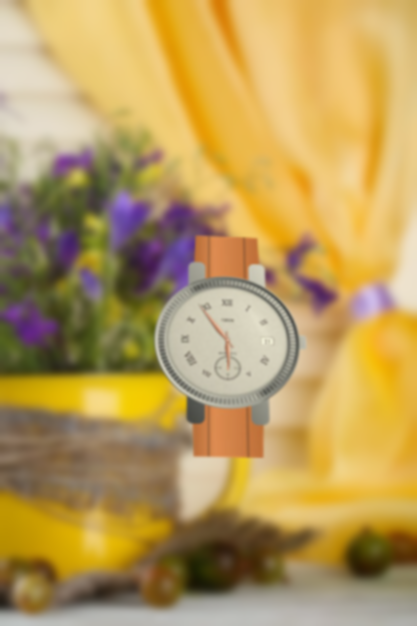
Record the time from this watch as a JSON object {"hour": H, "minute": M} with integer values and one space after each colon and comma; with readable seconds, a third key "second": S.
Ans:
{"hour": 5, "minute": 54}
